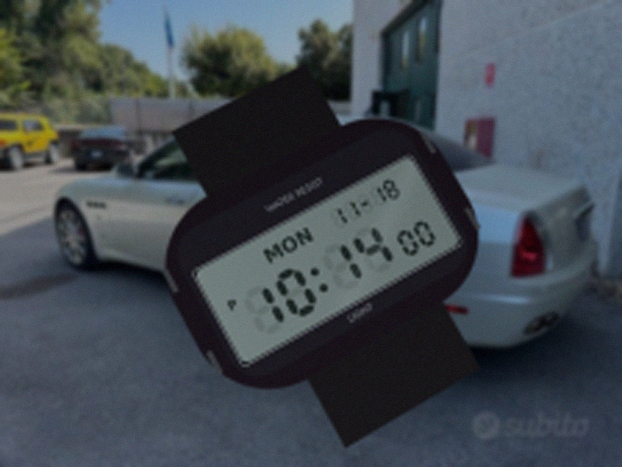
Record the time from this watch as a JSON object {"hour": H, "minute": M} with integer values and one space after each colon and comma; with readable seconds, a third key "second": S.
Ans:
{"hour": 10, "minute": 14, "second": 0}
